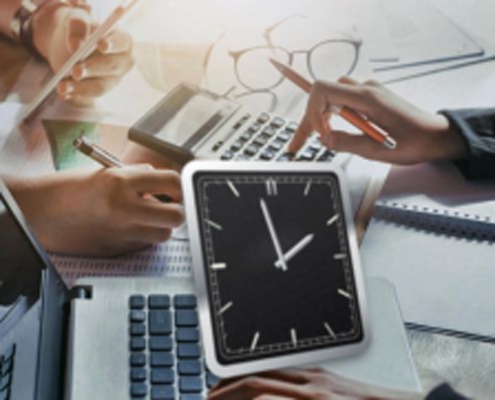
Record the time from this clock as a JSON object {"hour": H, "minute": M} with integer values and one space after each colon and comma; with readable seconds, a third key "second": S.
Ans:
{"hour": 1, "minute": 58}
